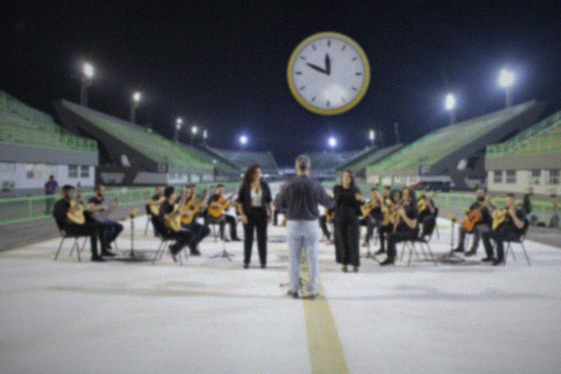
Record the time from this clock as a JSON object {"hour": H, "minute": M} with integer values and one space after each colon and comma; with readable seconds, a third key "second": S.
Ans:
{"hour": 11, "minute": 49}
